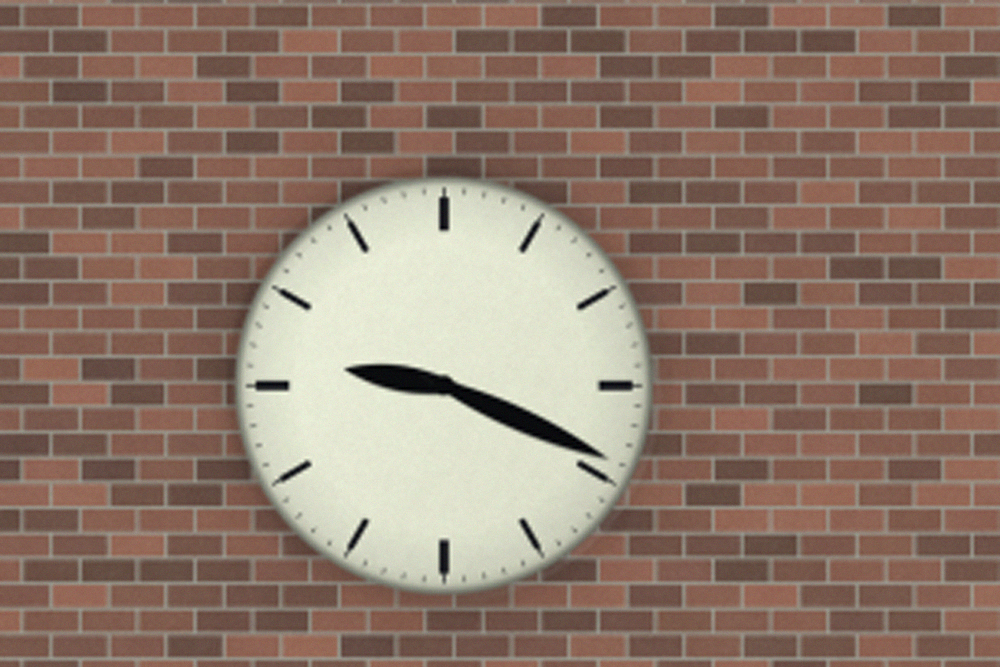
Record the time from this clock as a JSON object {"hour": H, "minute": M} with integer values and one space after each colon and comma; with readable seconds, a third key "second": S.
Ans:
{"hour": 9, "minute": 19}
